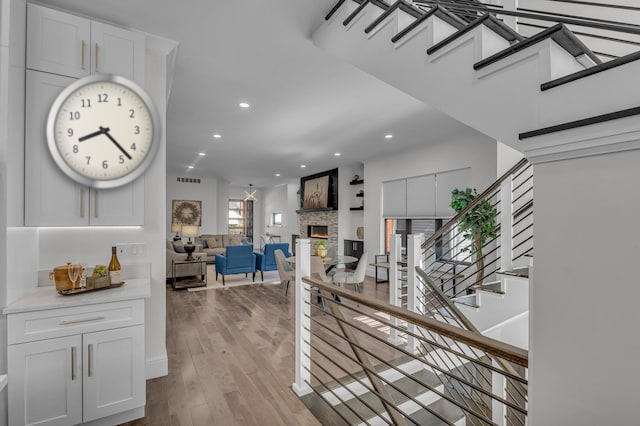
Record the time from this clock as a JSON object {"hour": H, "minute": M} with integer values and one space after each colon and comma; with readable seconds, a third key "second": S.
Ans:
{"hour": 8, "minute": 23}
